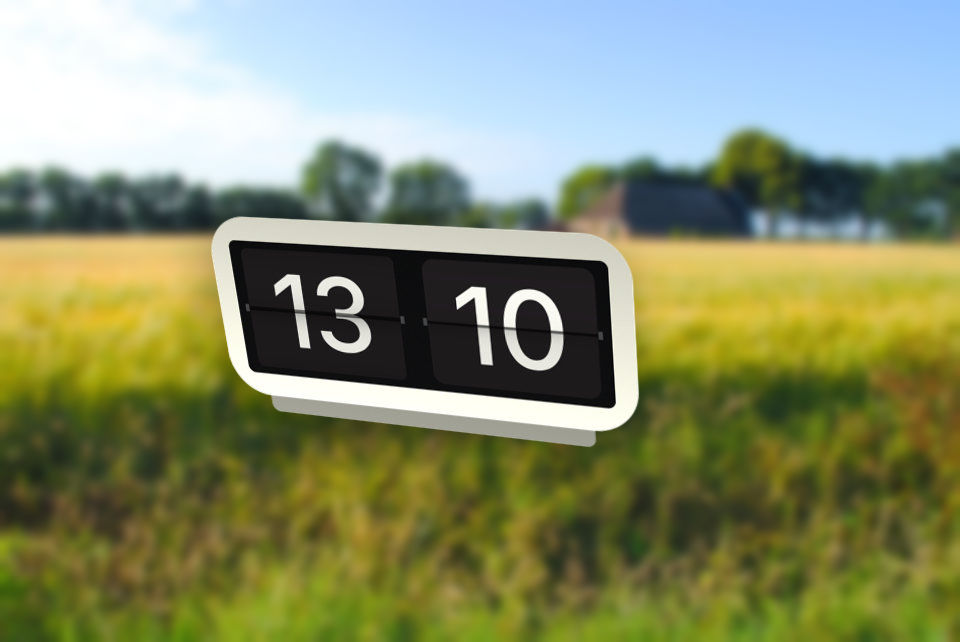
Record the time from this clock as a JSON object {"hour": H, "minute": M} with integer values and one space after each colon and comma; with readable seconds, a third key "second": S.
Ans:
{"hour": 13, "minute": 10}
